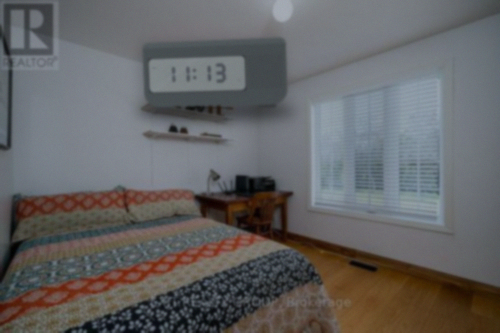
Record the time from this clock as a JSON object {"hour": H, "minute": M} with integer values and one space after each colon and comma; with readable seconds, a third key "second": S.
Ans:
{"hour": 11, "minute": 13}
